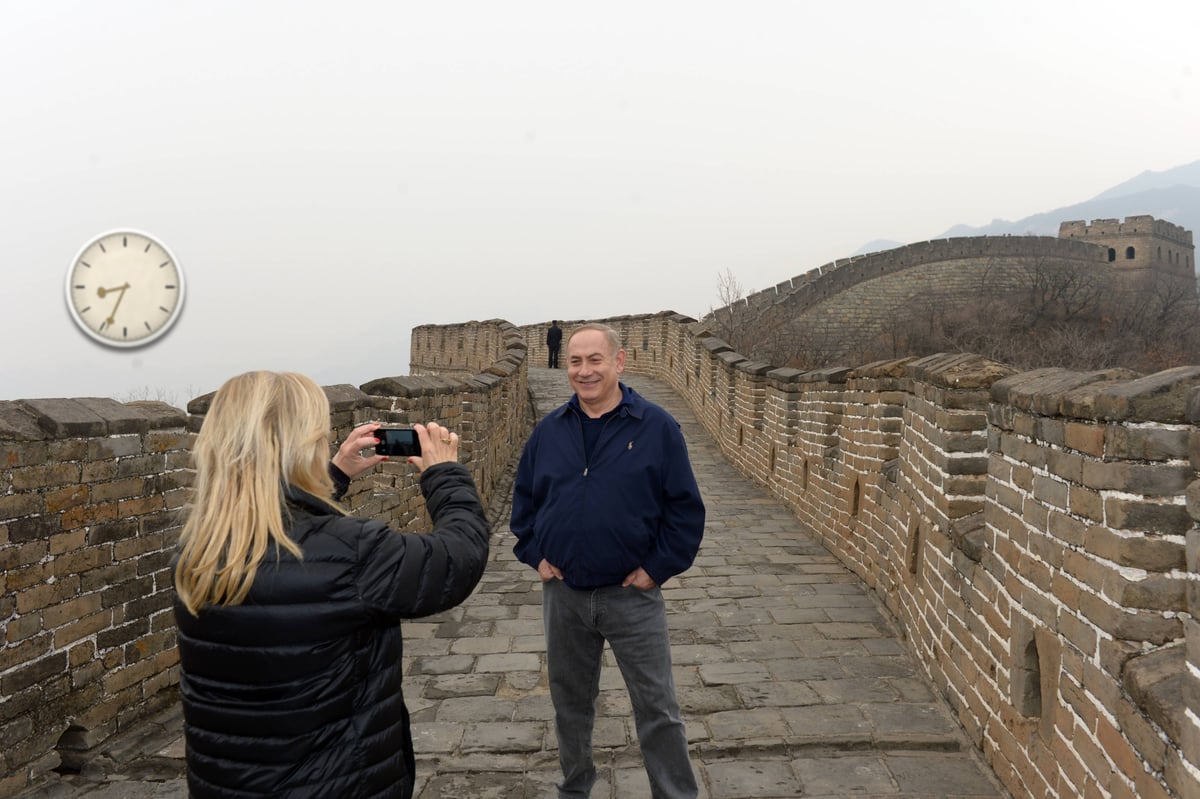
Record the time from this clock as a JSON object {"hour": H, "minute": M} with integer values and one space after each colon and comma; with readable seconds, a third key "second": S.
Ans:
{"hour": 8, "minute": 34}
